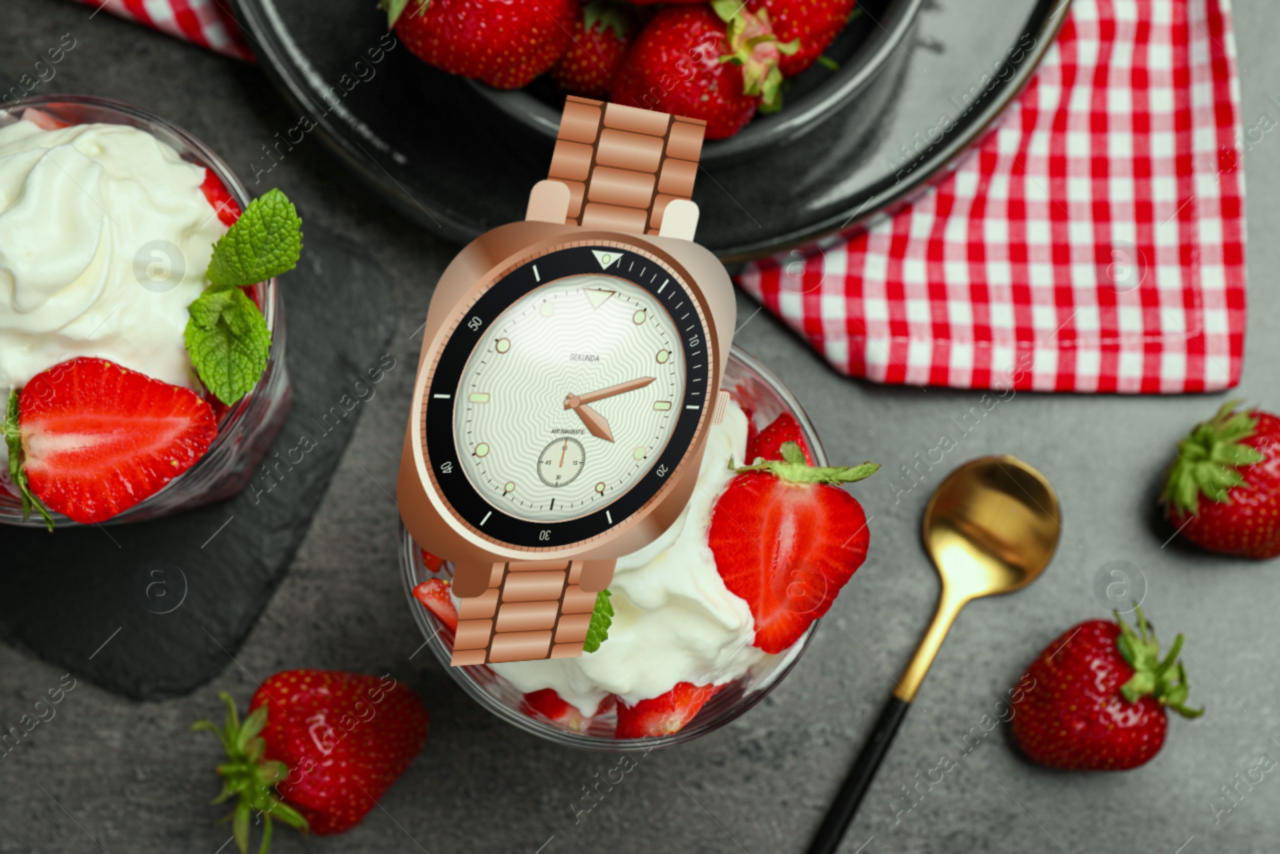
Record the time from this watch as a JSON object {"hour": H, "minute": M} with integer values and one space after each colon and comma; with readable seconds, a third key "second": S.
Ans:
{"hour": 4, "minute": 12}
